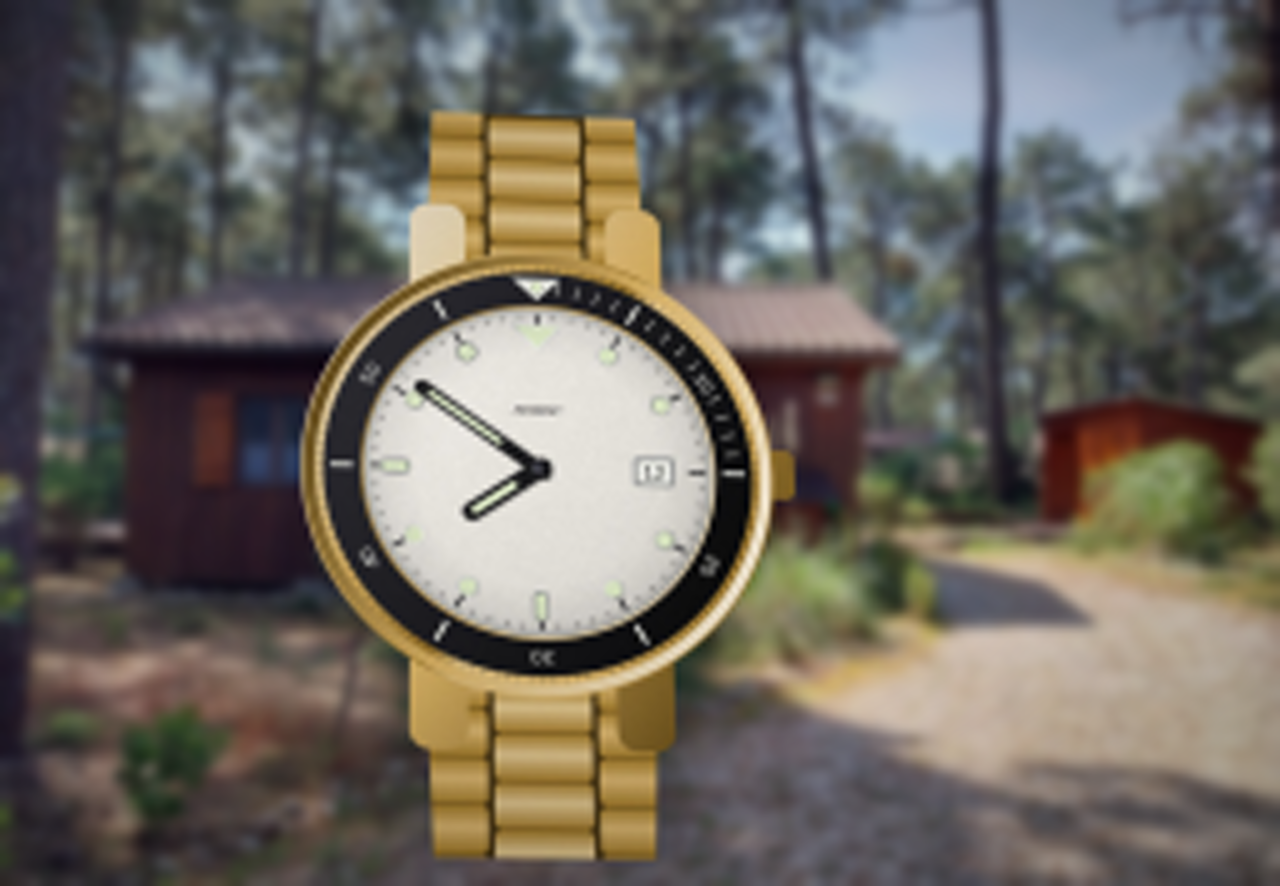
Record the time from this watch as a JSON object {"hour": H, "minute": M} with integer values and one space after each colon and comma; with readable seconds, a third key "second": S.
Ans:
{"hour": 7, "minute": 51}
